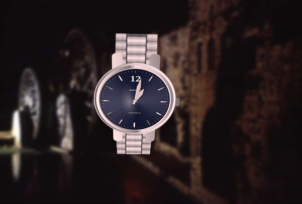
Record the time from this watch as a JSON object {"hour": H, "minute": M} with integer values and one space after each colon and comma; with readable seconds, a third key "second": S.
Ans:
{"hour": 1, "minute": 2}
